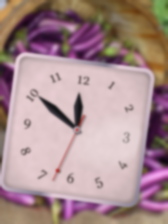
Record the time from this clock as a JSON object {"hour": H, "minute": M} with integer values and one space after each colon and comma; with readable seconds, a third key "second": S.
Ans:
{"hour": 11, "minute": 50, "second": 33}
